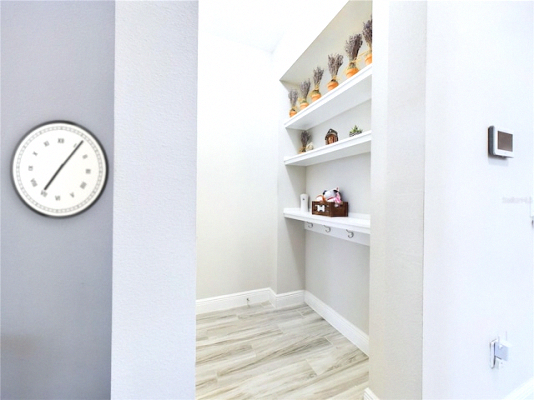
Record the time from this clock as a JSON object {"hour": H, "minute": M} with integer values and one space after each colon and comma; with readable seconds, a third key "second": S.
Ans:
{"hour": 7, "minute": 6}
